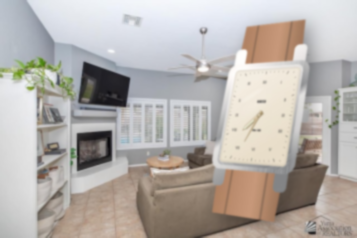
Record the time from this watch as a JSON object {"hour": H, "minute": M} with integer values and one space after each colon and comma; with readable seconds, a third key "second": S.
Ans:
{"hour": 7, "minute": 34}
